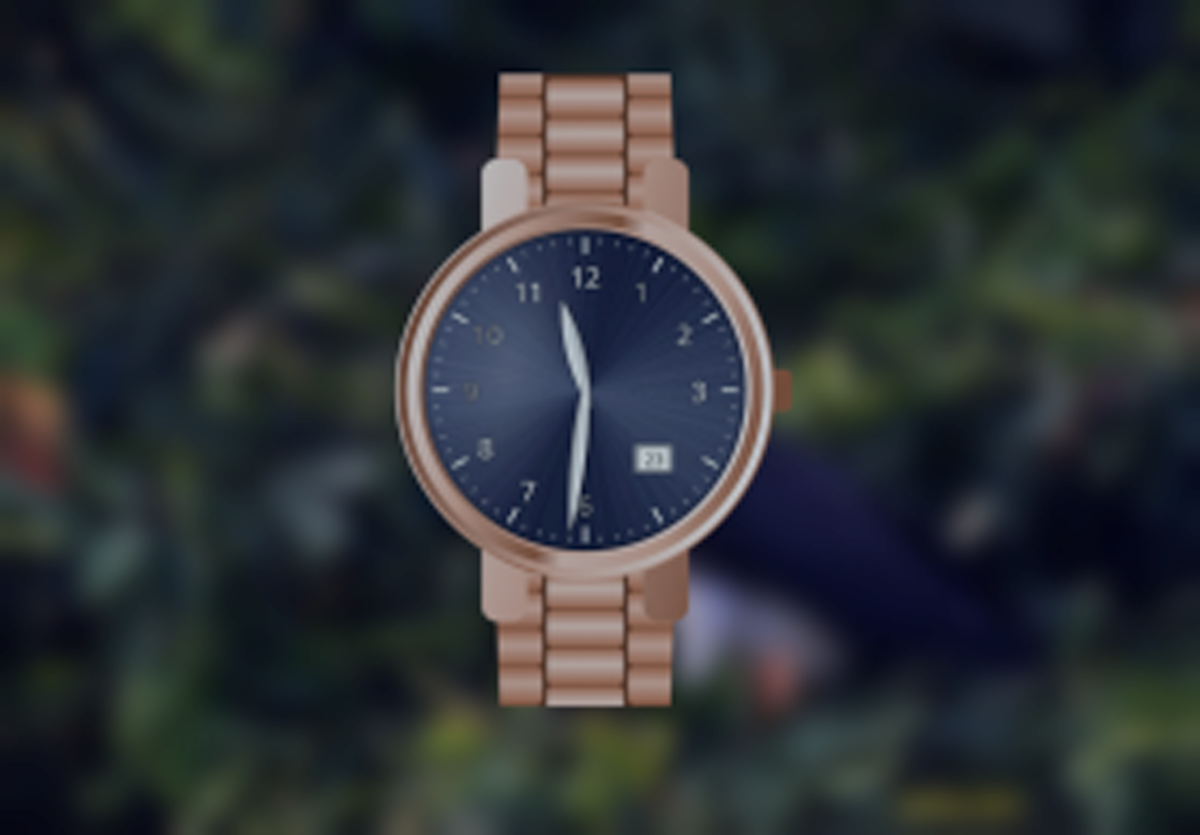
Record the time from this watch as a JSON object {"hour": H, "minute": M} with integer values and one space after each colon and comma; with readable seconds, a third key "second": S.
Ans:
{"hour": 11, "minute": 31}
